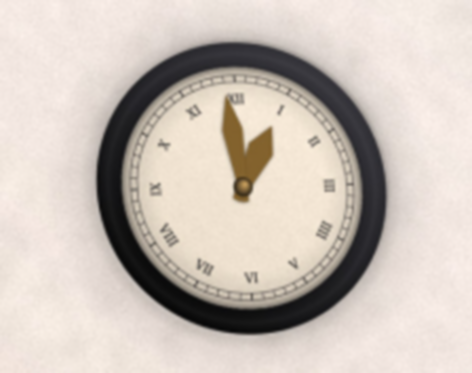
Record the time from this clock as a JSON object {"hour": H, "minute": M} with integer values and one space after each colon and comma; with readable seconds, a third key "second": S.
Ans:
{"hour": 12, "minute": 59}
